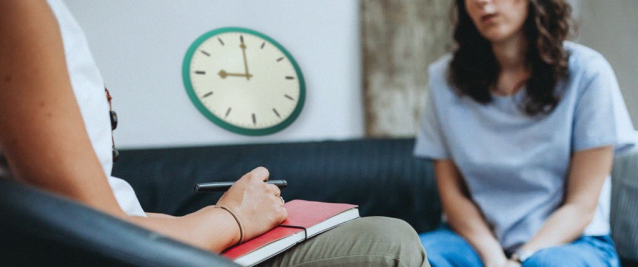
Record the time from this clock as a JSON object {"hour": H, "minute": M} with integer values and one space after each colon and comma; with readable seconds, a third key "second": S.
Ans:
{"hour": 9, "minute": 0}
